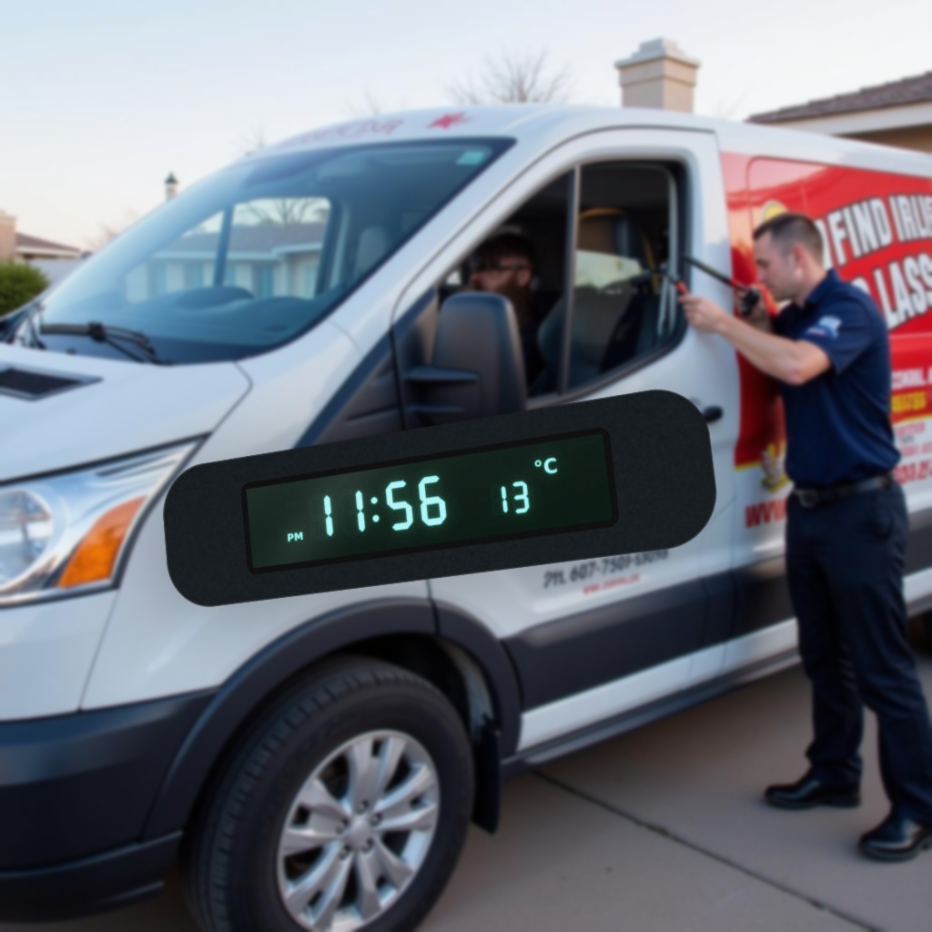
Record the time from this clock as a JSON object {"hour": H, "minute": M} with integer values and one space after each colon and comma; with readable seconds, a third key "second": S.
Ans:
{"hour": 11, "minute": 56}
